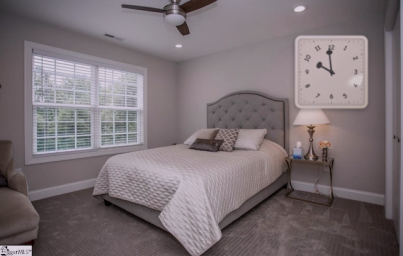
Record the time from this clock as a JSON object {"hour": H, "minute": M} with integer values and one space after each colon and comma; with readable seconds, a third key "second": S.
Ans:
{"hour": 9, "minute": 59}
